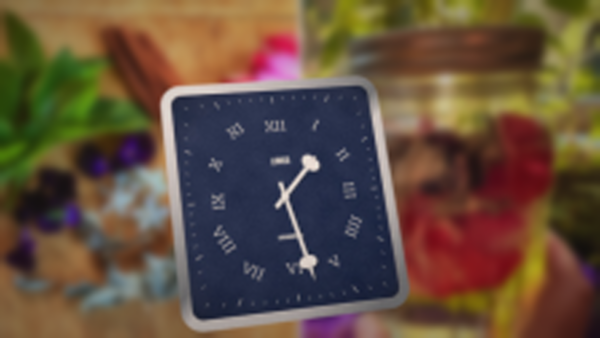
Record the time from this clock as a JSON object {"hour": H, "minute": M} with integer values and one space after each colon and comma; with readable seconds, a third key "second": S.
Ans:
{"hour": 1, "minute": 28}
